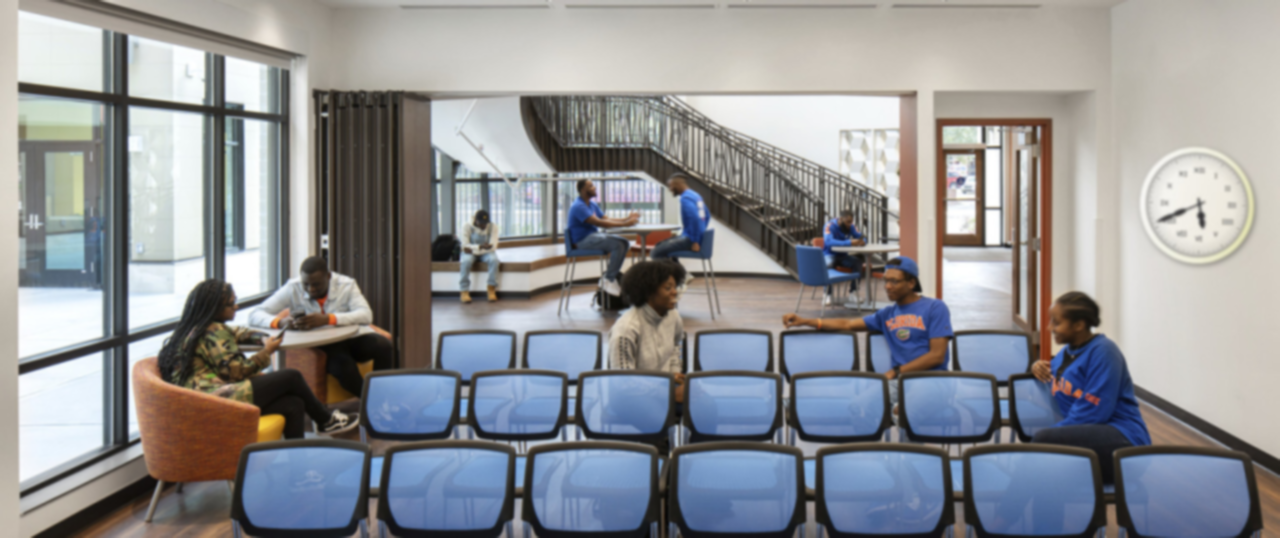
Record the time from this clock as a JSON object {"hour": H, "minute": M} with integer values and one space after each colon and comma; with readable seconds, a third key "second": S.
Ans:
{"hour": 5, "minute": 41}
